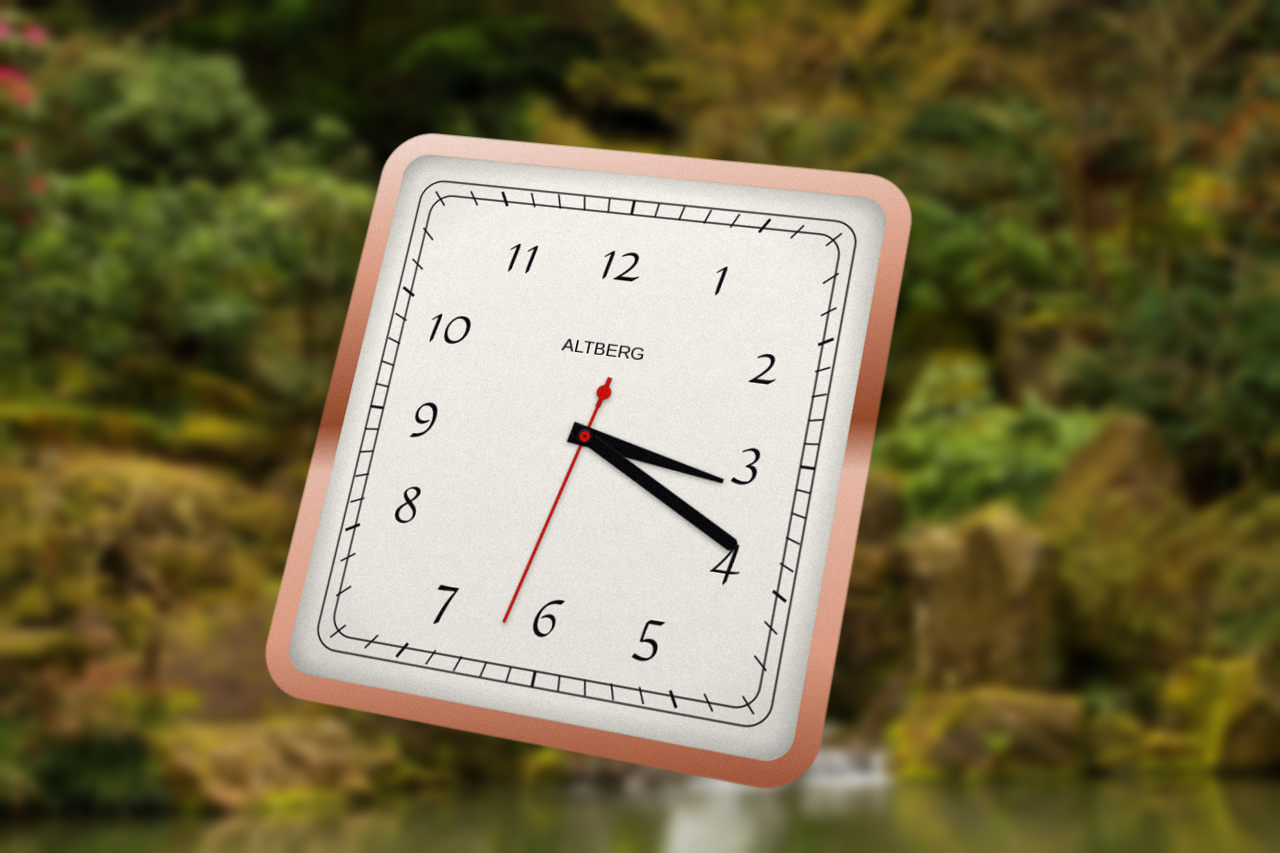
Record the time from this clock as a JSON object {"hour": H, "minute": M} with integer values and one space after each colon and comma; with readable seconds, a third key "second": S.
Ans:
{"hour": 3, "minute": 19, "second": 32}
